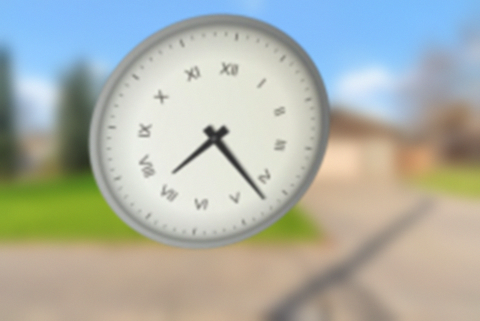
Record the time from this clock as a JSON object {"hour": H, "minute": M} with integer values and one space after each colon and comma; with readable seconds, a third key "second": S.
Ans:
{"hour": 7, "minute": 22}
